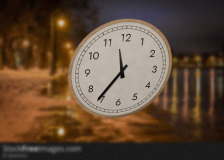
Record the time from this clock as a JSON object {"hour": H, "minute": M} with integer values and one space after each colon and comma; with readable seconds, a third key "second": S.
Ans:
{"hour": 11, "minute": 36}
